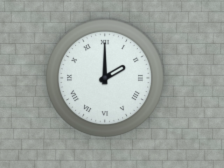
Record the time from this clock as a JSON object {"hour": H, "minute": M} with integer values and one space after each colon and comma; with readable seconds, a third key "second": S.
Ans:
{"hour": 2, "minute": 0}
